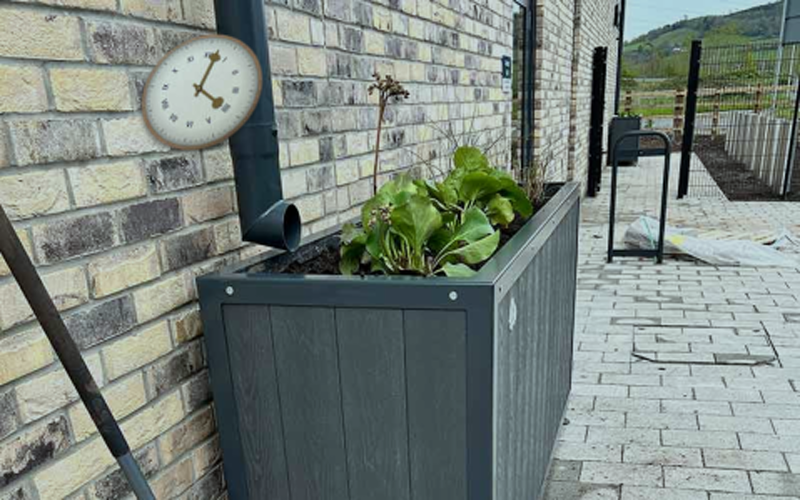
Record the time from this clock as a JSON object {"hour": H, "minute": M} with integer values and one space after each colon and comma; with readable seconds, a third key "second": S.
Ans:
{"hour": 4, "minute": 2}
